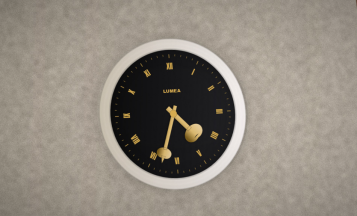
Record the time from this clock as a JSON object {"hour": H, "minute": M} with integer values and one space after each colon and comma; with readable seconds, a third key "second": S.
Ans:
{"hour": 4, "minute": 33}
